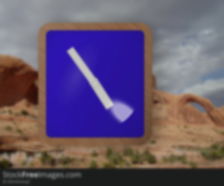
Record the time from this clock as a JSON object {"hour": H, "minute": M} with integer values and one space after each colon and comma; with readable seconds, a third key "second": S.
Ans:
{"hour": 4, "minute": 54}
